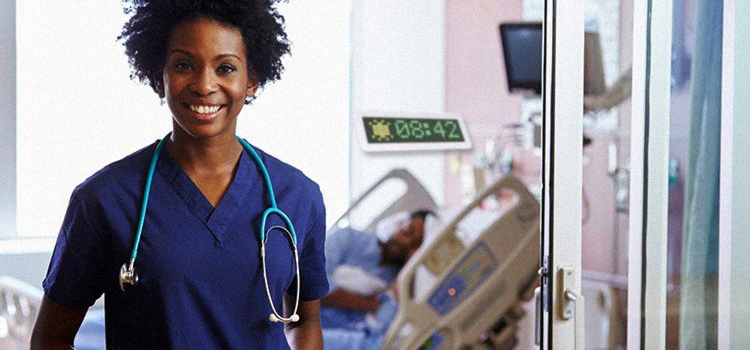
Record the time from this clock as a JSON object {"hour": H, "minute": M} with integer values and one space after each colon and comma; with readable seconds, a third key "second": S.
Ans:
{"hour": 8, "minute": 42}
